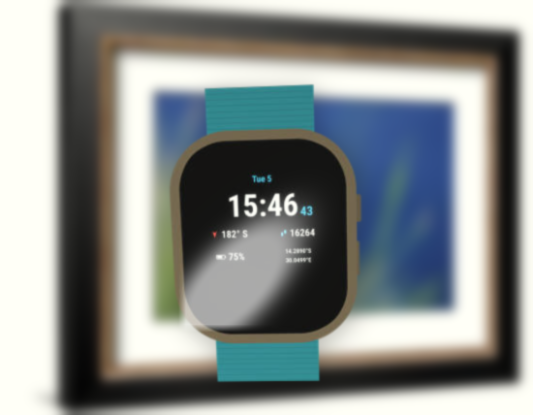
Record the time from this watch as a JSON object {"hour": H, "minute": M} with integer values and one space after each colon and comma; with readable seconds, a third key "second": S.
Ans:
{"hour": 15, "minute": 46, "second": 43}
